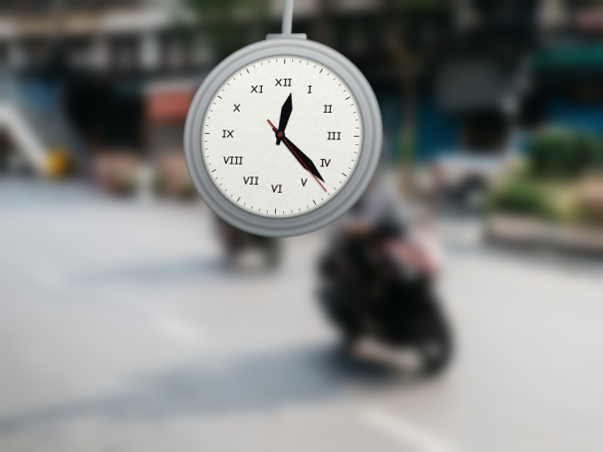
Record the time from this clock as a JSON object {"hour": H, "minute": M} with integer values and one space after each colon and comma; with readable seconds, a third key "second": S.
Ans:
{"hour": 12, "minute": 22, "second": 23}
